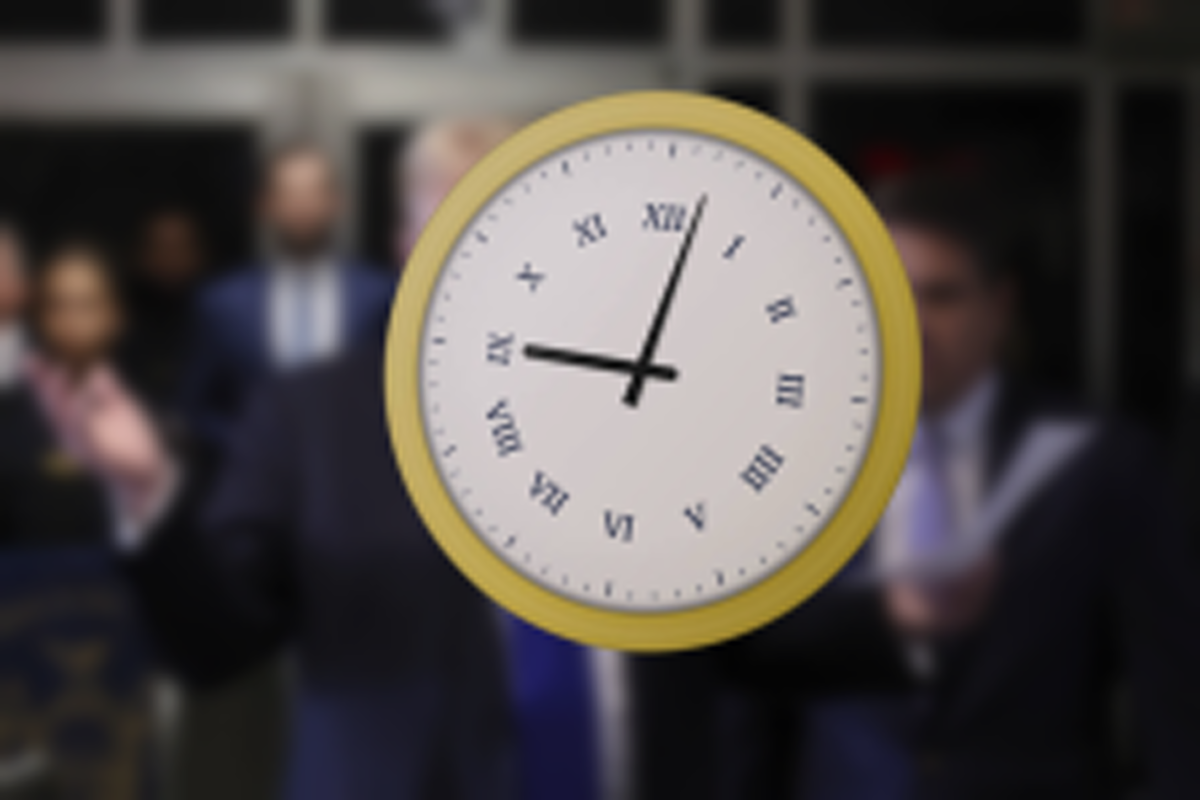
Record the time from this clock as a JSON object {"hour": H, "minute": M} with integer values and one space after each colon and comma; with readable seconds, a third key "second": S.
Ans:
{"hour": 9, "minute": 2}
